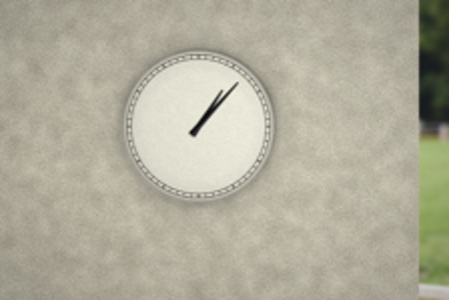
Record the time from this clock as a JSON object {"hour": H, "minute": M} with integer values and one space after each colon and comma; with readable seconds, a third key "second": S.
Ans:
{"hour": 1, "minute": 7}
